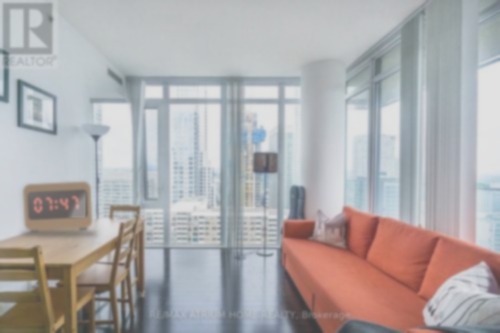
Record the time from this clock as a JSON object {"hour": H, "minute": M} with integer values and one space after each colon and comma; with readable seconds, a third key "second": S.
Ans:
{"hour": 7, "minute": 47}
